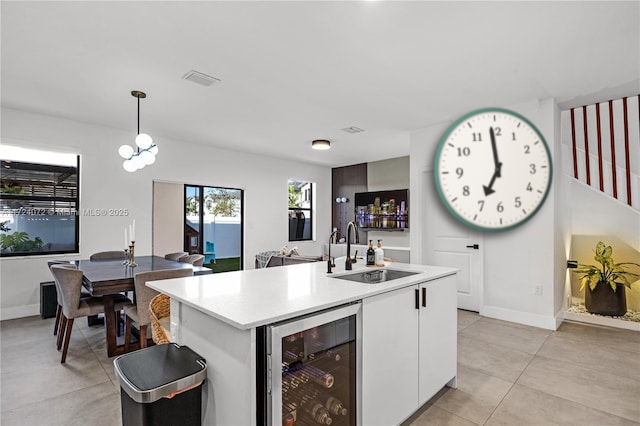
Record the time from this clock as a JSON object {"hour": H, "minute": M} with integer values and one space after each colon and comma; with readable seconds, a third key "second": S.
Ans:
{"hour": 6, "minute": 59}
